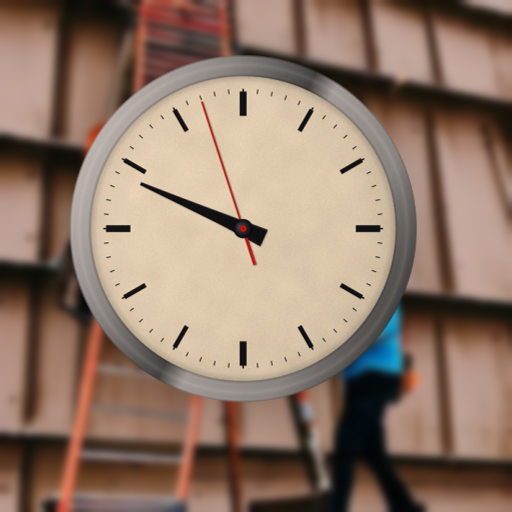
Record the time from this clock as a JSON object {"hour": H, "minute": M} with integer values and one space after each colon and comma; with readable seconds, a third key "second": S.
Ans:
{"hour": 9, "minute": 48, "second": 57}
